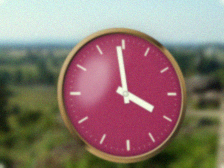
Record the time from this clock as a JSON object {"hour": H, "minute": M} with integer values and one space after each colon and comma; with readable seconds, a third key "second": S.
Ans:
{"hour": 3, "minute": 59}
